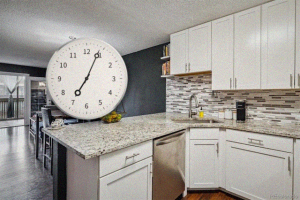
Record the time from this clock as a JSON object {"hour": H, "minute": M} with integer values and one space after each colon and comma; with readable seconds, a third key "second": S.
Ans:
{"hour": 7, "minute": 4}
